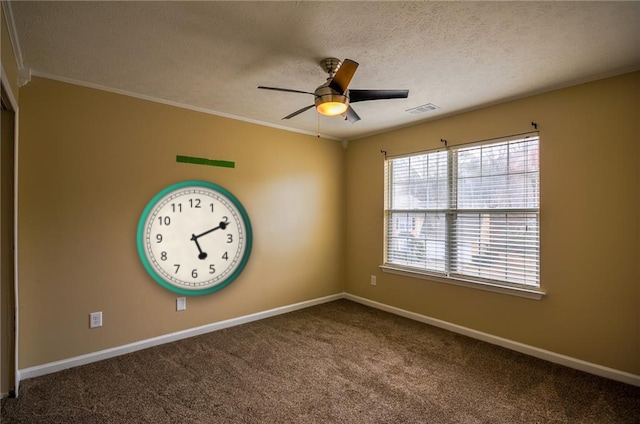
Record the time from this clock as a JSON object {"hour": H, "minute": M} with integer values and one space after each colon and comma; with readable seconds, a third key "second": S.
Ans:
{"hour": 5, "minute": 11}
